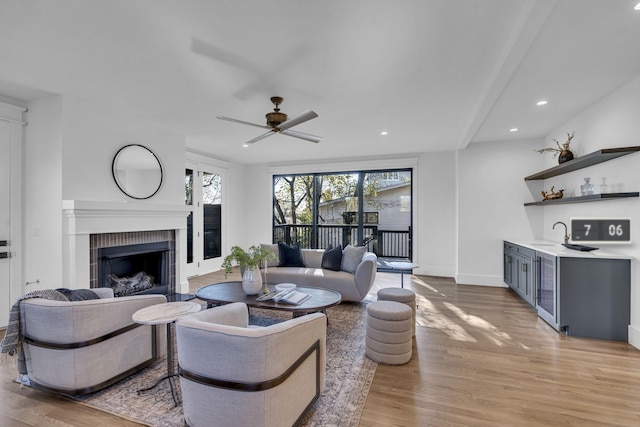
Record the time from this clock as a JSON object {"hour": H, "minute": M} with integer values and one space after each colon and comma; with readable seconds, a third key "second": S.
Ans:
{"hour": 7, "minute": 6}
